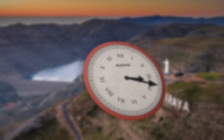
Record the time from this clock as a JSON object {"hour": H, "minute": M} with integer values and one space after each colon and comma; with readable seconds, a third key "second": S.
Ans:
{"hour": 3, "minute": 18}
